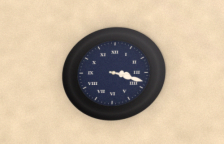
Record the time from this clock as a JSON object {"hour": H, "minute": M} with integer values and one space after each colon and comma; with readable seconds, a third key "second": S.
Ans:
{"hour": 3, "minute": 18}
